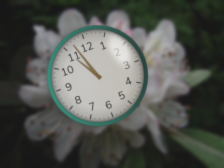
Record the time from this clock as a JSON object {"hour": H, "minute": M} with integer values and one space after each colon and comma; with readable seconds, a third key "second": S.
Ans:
{"hour": 10, "minute": 57}
